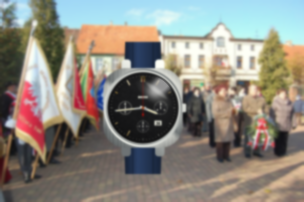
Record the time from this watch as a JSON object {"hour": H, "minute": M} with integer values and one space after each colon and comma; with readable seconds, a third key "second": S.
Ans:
{"hour": 3, "minute": 44}
